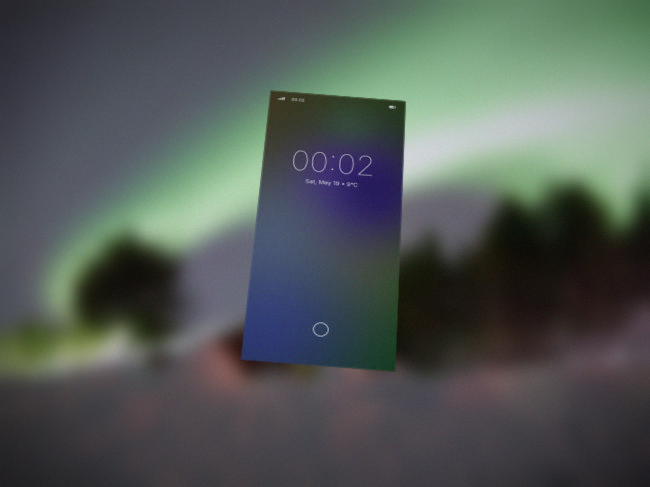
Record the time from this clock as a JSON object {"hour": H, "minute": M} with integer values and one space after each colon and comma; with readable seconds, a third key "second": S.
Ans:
{"hour": 0, "minute": 2}
